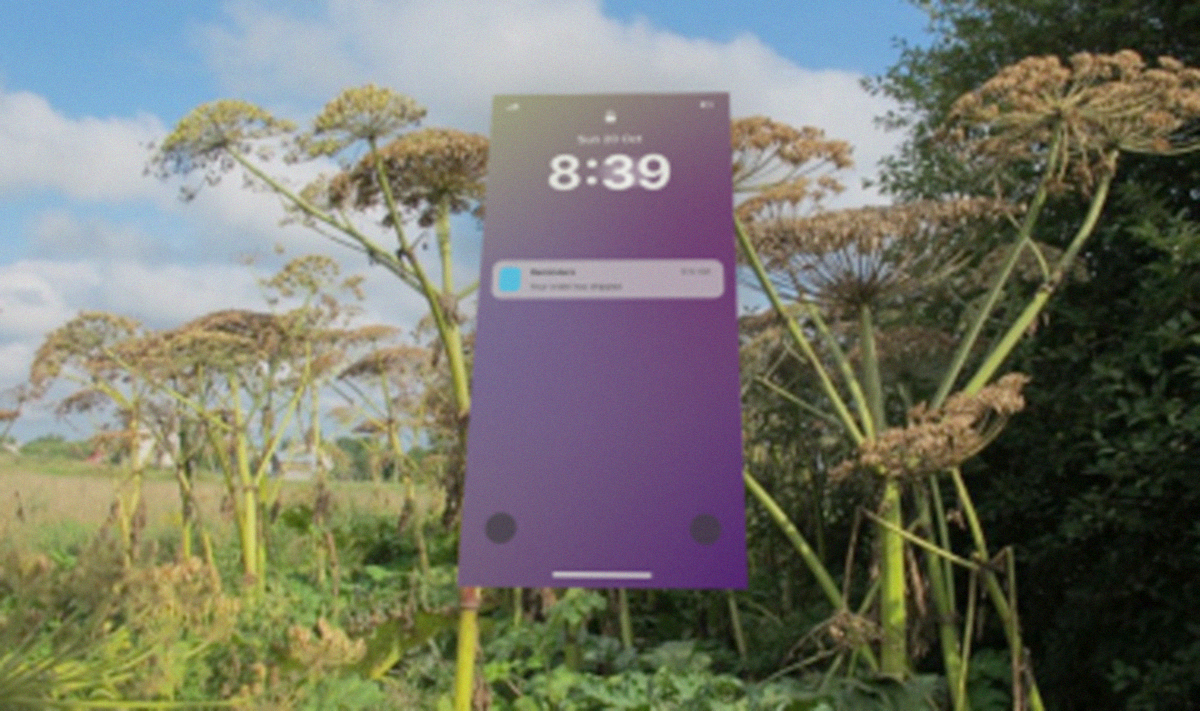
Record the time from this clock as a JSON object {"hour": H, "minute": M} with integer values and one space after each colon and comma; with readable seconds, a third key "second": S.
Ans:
{"hour": 8, "minute": 39}
